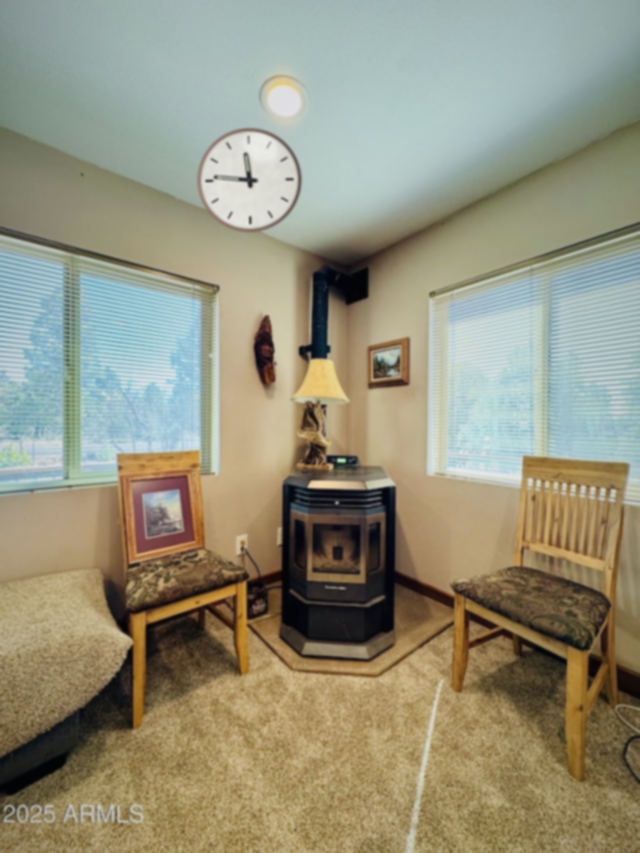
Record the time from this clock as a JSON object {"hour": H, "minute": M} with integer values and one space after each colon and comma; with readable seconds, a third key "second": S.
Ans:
{"hour": 11, "minute": 46}
